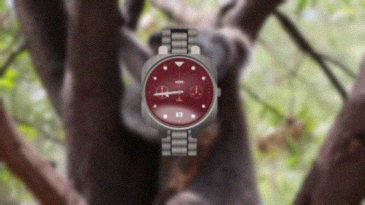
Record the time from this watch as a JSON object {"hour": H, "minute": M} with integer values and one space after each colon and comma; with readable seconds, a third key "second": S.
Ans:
{"hour": 8, "minute": 44}
